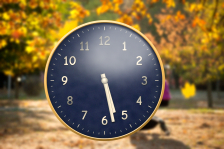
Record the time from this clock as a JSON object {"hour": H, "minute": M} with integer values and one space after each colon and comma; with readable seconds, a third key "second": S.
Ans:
{"hour": 5, "minute": 28}
